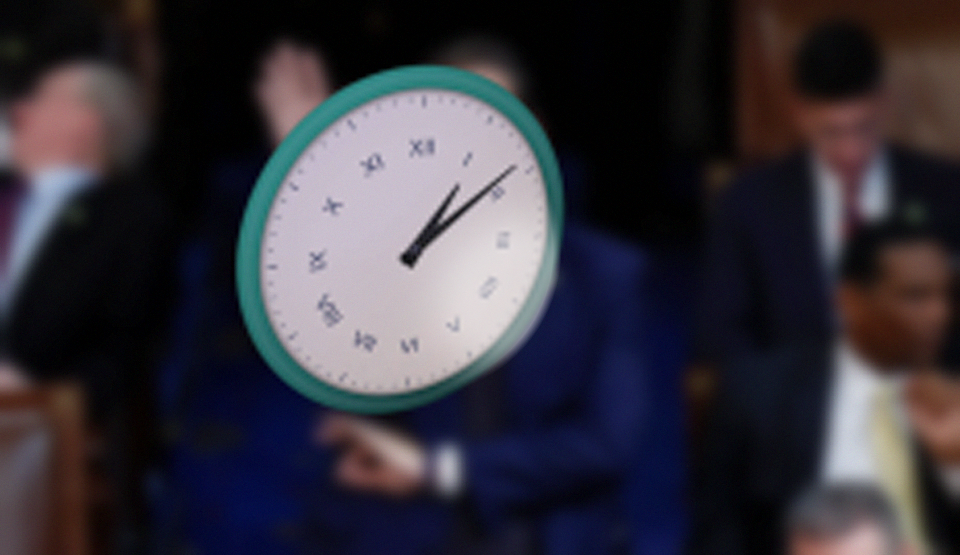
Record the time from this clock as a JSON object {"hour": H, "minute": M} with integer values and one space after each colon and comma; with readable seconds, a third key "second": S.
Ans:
{"hour": 1, "minute": 9}
